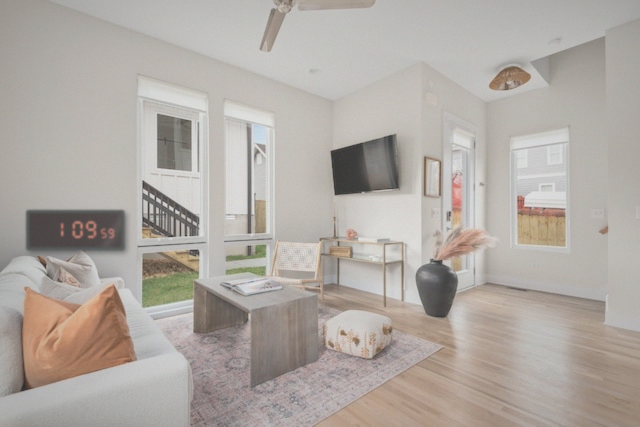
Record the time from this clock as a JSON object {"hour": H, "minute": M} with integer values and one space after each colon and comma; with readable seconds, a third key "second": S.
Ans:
{"hour": 1, "minute": 9}
